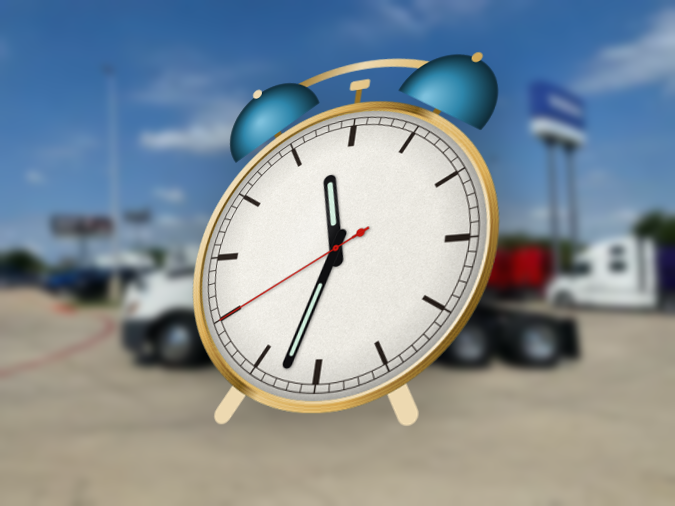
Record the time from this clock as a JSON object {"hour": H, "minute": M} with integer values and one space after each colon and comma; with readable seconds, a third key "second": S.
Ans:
{"hour": 11, "minute": 32, "second": 40}
